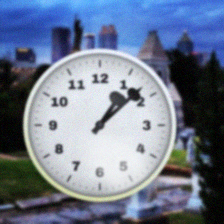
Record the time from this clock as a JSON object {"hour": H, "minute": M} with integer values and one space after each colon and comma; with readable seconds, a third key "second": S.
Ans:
{"hour": 1, "minute": 8}
